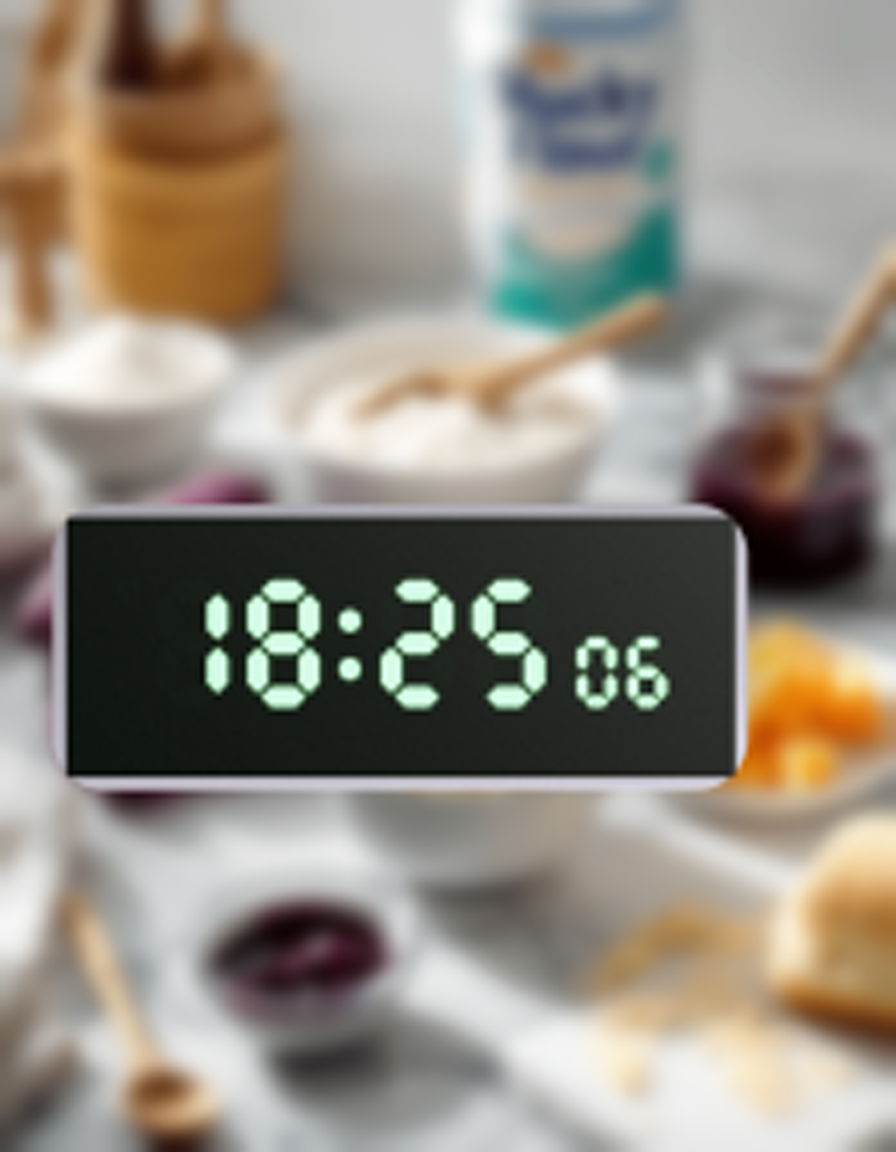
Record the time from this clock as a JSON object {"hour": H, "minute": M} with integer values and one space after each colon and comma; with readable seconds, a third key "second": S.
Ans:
{"hour": 18, "minute": 25, "second": 6}
